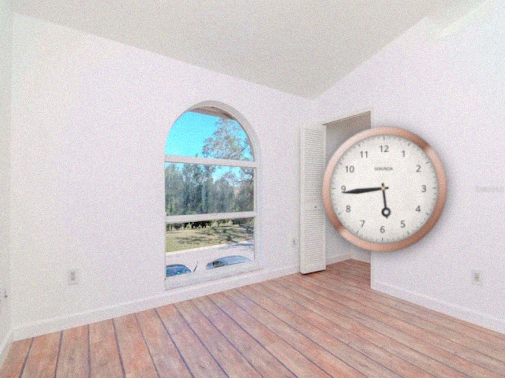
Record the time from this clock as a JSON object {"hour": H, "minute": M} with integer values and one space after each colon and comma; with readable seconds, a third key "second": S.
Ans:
{"hour": 5, "minute": 44}
